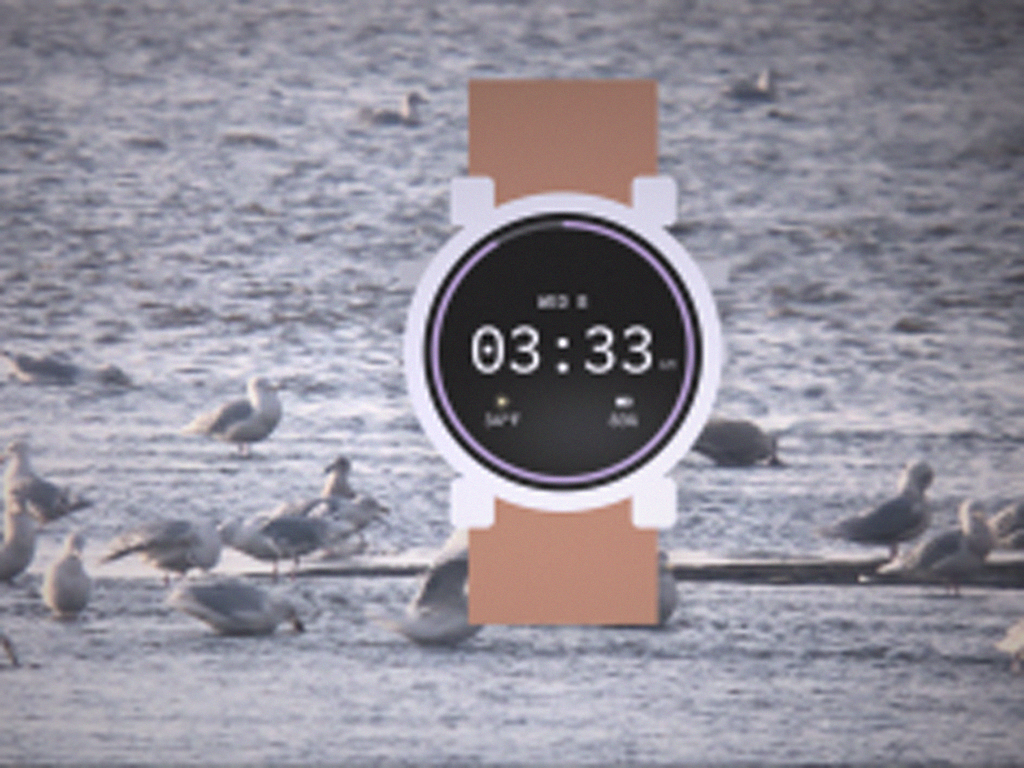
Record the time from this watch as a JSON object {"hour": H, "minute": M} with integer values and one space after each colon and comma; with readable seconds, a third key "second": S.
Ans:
{"hour": 3, "minute": 33}
